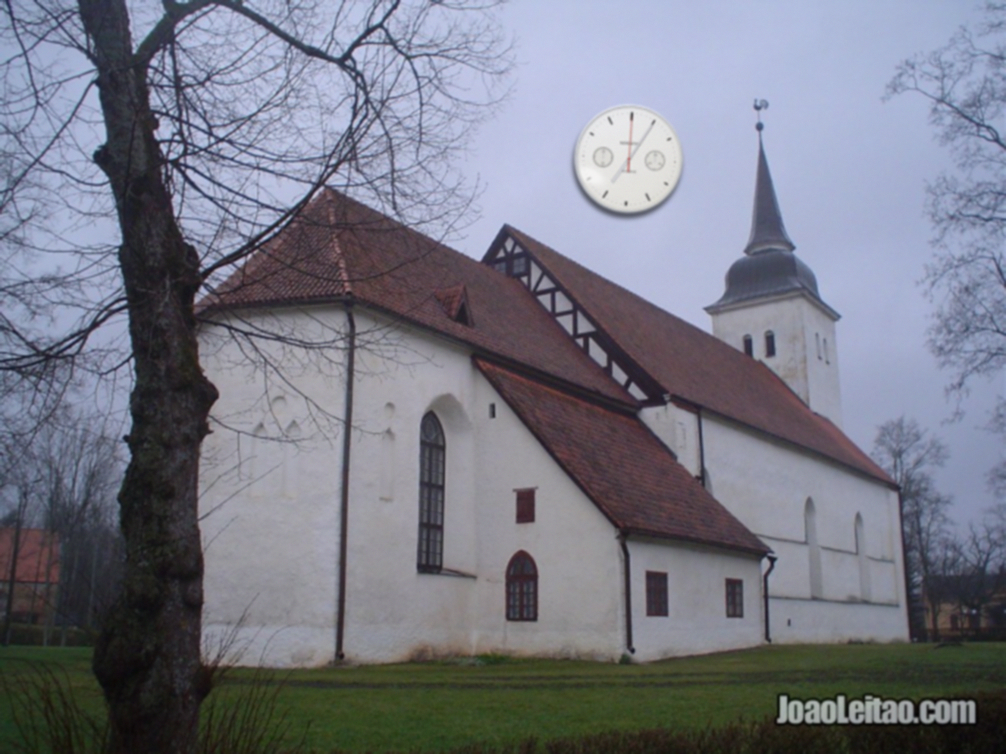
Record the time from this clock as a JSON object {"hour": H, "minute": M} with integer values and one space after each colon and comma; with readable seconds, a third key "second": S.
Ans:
{"hour": 7, "minute": 5}
